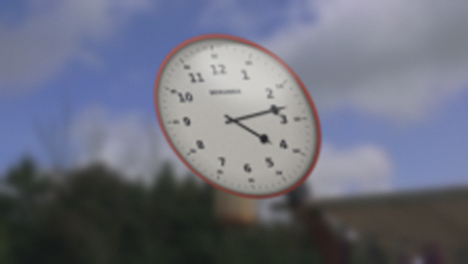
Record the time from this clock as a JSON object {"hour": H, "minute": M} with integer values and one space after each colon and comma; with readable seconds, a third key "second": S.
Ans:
{"hour": 4, "minute": 13}
